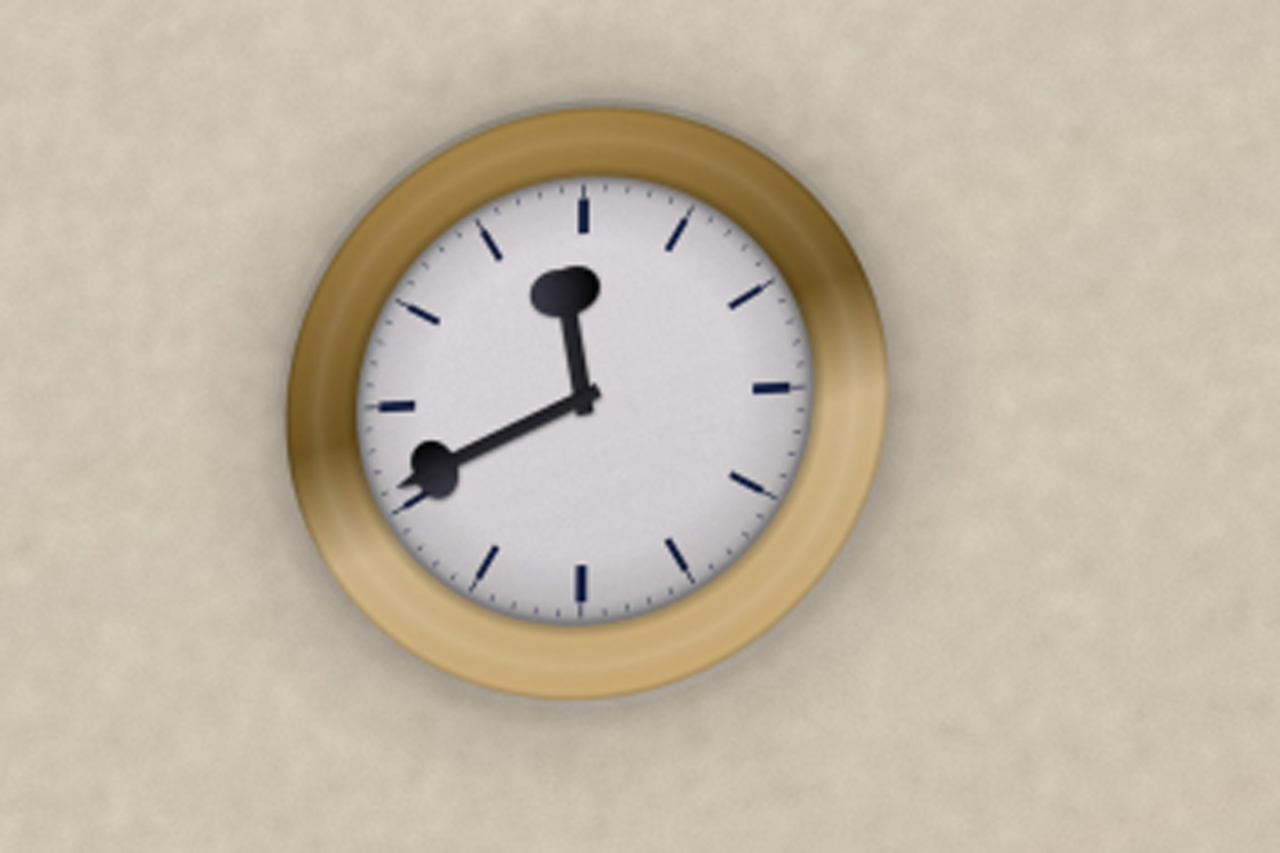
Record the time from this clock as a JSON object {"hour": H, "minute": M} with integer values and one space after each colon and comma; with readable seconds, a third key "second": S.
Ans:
{"hour": 11, "minute": 41}
